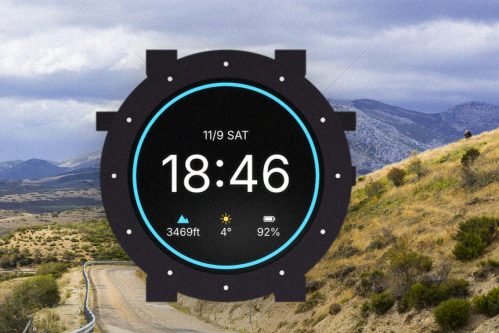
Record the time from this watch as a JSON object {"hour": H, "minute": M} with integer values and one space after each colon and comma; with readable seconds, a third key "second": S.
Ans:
{"hour": 18, "minute": 46}
